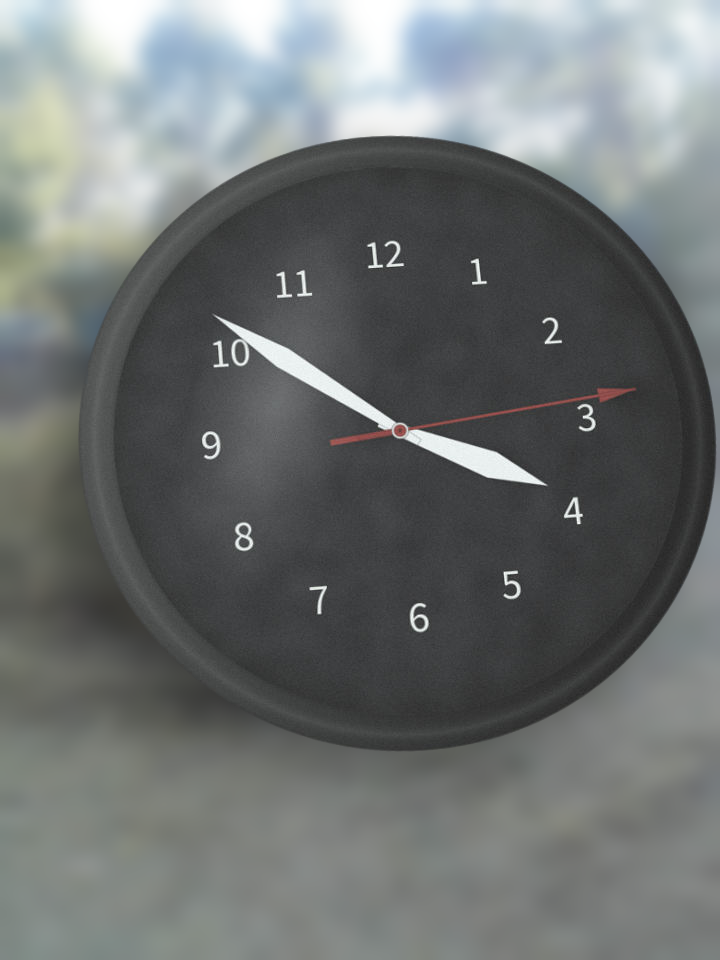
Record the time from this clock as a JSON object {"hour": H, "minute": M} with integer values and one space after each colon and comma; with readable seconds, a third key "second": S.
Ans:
{"hour": 3, "minute": 51, "second": 14}
